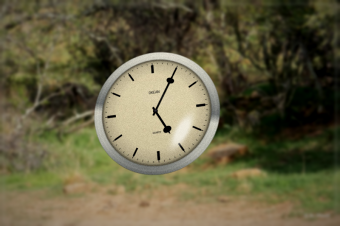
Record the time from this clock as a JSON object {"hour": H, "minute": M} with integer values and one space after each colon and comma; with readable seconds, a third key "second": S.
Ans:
{"hour": 5, "minute": 5}
